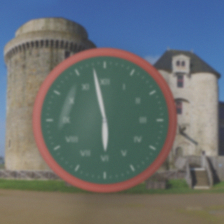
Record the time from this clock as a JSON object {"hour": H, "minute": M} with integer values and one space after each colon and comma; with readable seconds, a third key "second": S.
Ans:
{"hour": 5, "minute": 58}
